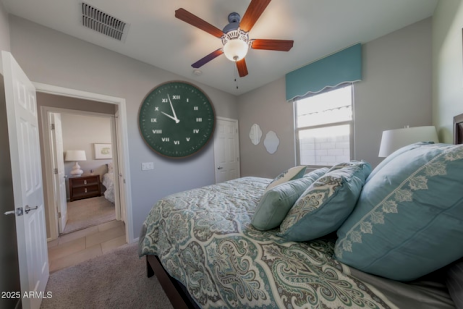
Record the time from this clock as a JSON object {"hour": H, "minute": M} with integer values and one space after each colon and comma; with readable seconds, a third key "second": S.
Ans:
{"hour": 9, "minute": 57}
